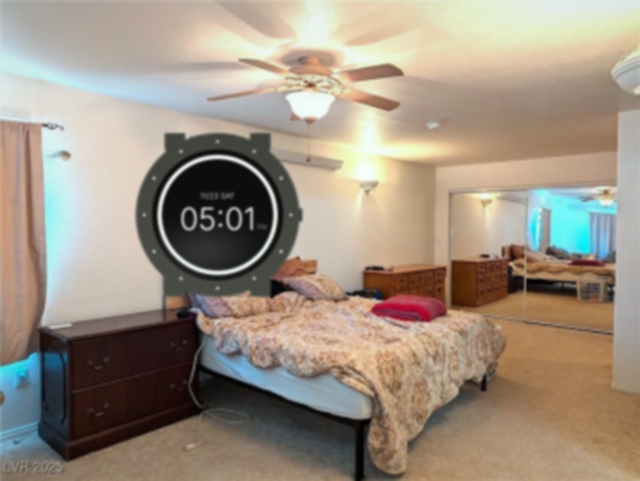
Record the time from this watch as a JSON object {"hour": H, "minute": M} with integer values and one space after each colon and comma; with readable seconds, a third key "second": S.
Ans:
{"hour": 5, "minute": 1}
